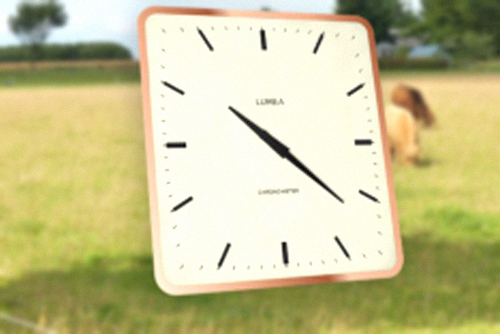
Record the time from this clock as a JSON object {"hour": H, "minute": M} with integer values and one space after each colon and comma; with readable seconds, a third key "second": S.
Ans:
{"hour": 10, "minute": 22}
